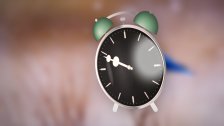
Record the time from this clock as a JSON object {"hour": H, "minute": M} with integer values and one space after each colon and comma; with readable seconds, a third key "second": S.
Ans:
{"hour": 9, "minute": 49}
